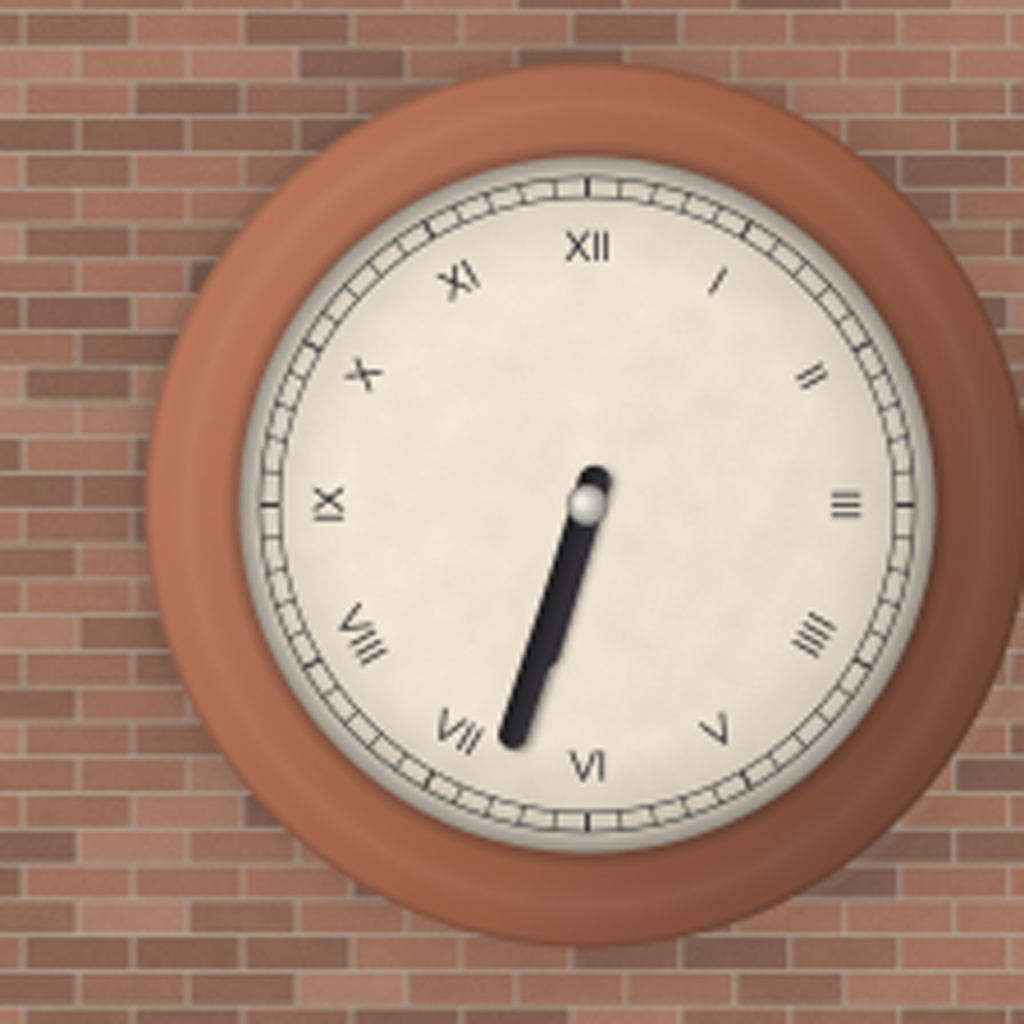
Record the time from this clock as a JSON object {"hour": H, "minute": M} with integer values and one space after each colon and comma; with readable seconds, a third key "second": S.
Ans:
{"hour": 6, "minute": 33}
